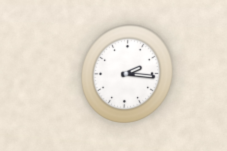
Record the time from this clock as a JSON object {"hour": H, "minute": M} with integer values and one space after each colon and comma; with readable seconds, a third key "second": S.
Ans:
{"hour": 2, "minute": 16}
